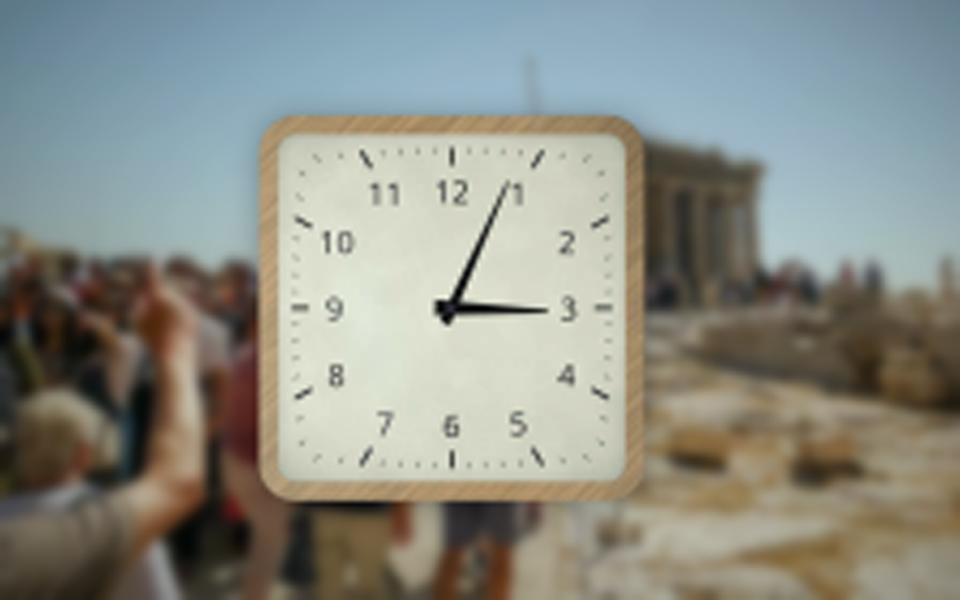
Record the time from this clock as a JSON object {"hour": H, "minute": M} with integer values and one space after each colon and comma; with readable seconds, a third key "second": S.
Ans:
{"hour": 3, "minute": 4}
